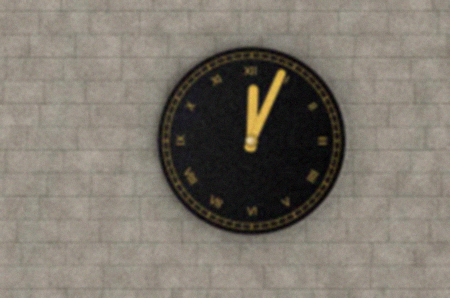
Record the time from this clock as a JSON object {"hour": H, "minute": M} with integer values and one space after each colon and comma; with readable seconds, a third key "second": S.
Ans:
{"hour": 12, "minute": 4}
